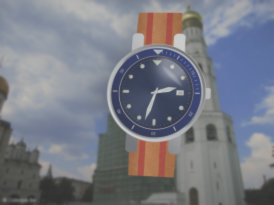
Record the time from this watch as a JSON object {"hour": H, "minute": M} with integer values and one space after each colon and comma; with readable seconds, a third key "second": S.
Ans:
{"hour": 2, "minute": 33}
